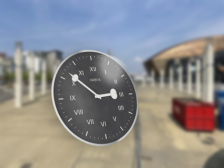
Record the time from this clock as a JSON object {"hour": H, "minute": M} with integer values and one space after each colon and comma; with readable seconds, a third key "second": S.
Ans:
{"hour": 2, "minute": 52}
